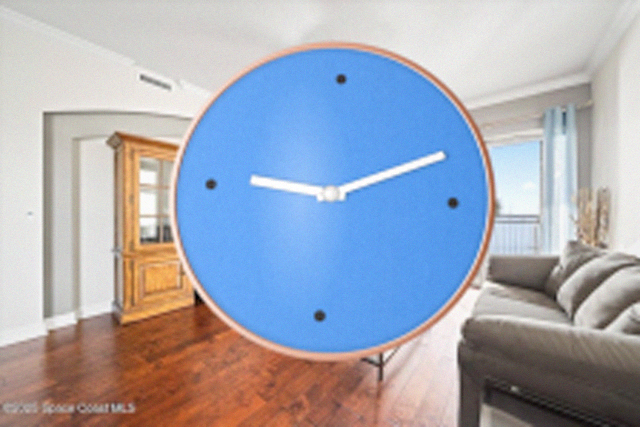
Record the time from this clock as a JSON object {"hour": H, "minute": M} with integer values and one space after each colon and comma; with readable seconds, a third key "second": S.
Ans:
{"hour": 9, "minute": 11}
